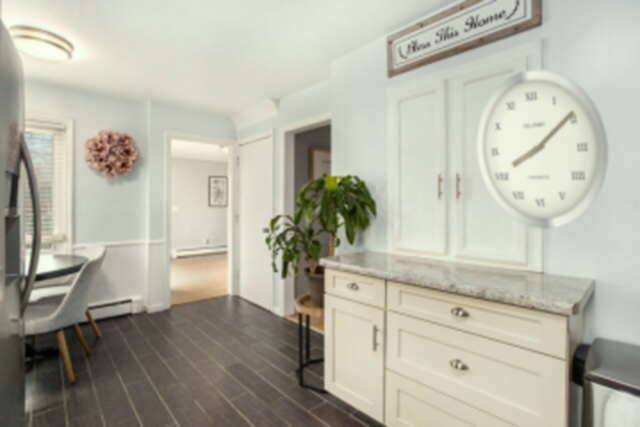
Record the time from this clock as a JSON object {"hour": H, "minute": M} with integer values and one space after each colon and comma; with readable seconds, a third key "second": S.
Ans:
{"hour": 8, "minute": 9}
